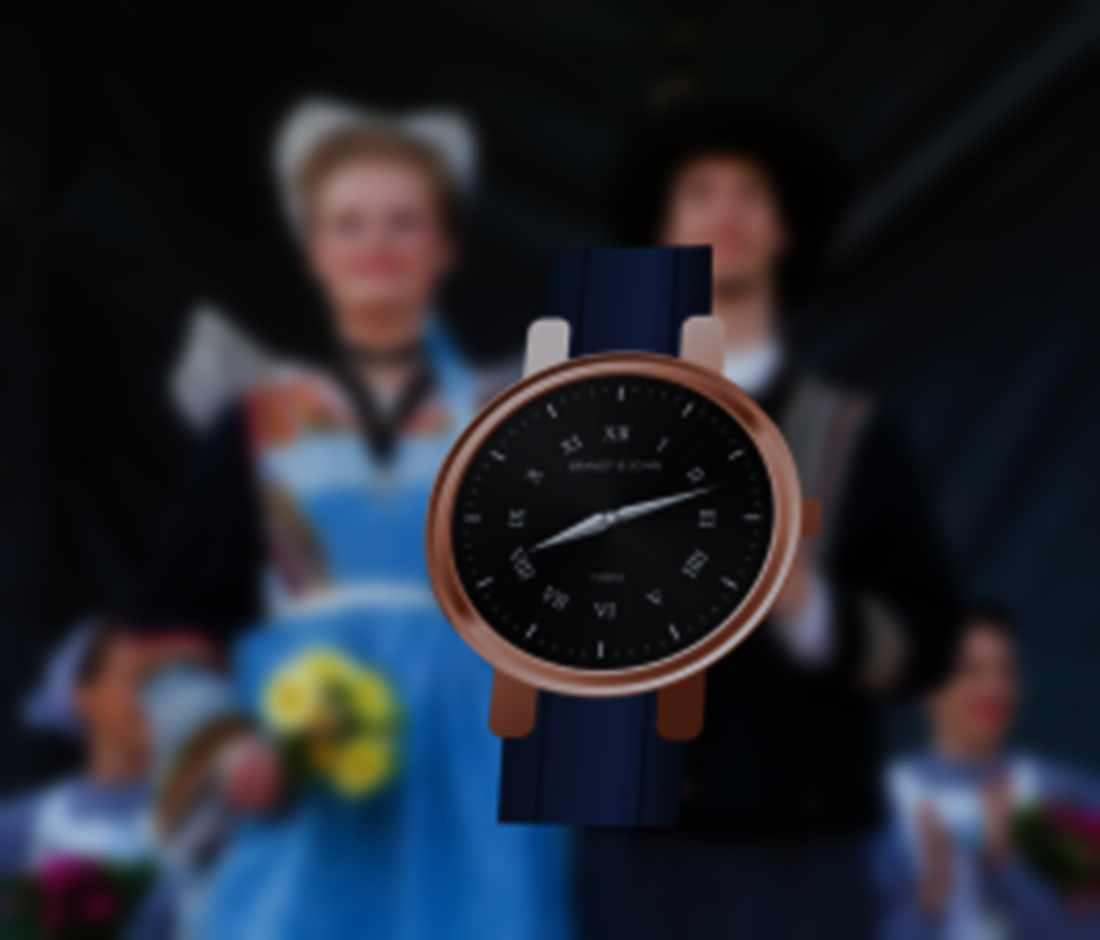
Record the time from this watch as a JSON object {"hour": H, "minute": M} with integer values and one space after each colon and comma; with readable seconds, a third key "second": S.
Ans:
{"hour": 8, "minute": 12}
